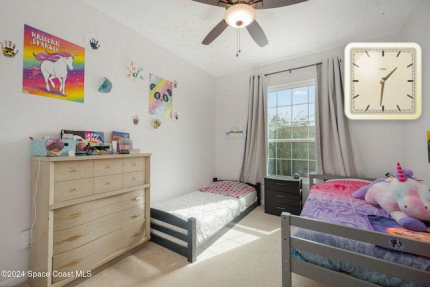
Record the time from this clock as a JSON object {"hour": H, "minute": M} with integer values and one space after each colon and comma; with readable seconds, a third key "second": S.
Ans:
{"hour": 1, "minute": 31}
